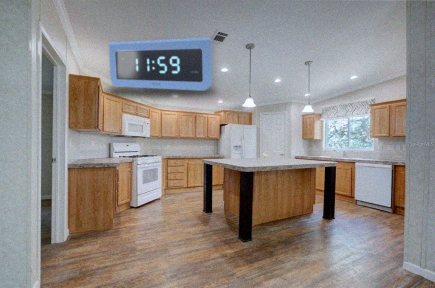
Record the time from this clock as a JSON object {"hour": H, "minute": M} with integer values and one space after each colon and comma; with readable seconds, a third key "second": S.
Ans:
{"hour": 11, "minute": 59}
